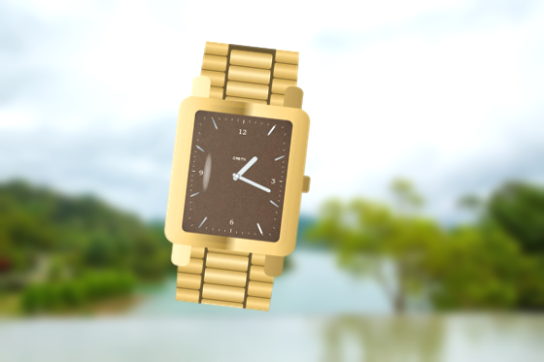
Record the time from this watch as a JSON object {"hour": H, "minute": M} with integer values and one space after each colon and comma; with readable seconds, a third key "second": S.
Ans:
{"hour": 1, "minute": 18}
